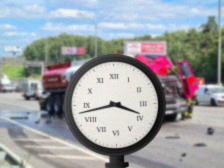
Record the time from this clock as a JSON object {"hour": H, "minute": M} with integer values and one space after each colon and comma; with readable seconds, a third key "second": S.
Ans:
{"hour": 3, "minute": 43}
